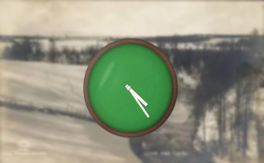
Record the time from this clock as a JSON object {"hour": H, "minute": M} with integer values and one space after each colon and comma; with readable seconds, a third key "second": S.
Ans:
{"hour": 4, "minute": 24}
